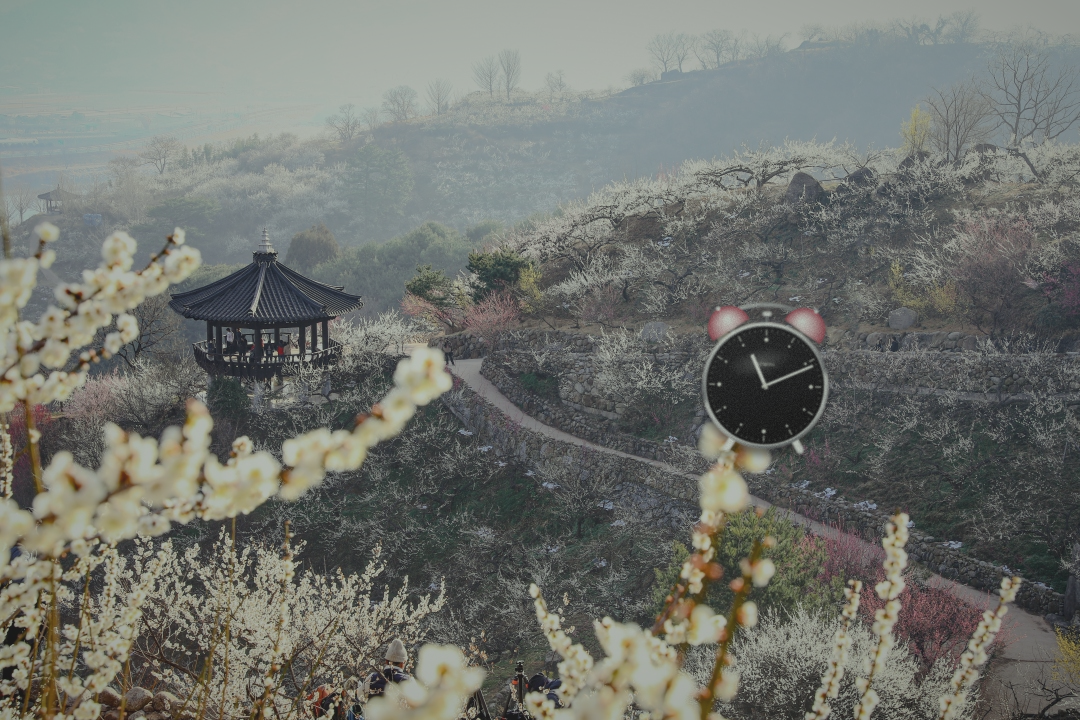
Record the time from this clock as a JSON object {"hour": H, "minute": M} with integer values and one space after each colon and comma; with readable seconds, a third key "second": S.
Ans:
{"hour": 11, "minute": 11}
